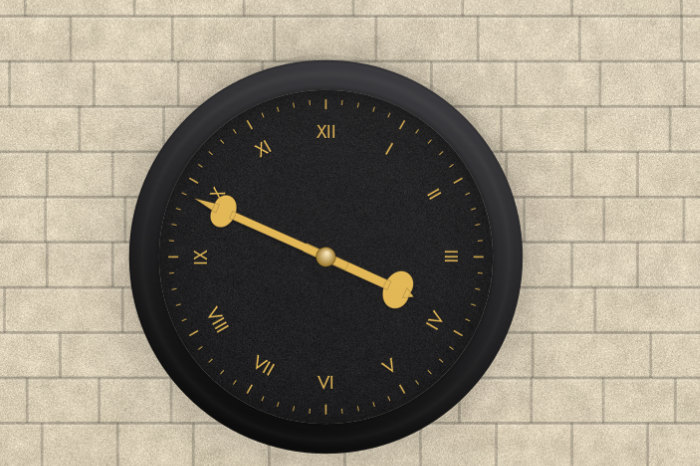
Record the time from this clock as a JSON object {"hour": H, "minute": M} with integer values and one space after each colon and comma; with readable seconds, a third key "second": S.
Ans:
{"hour": 3, "minute": 49}
